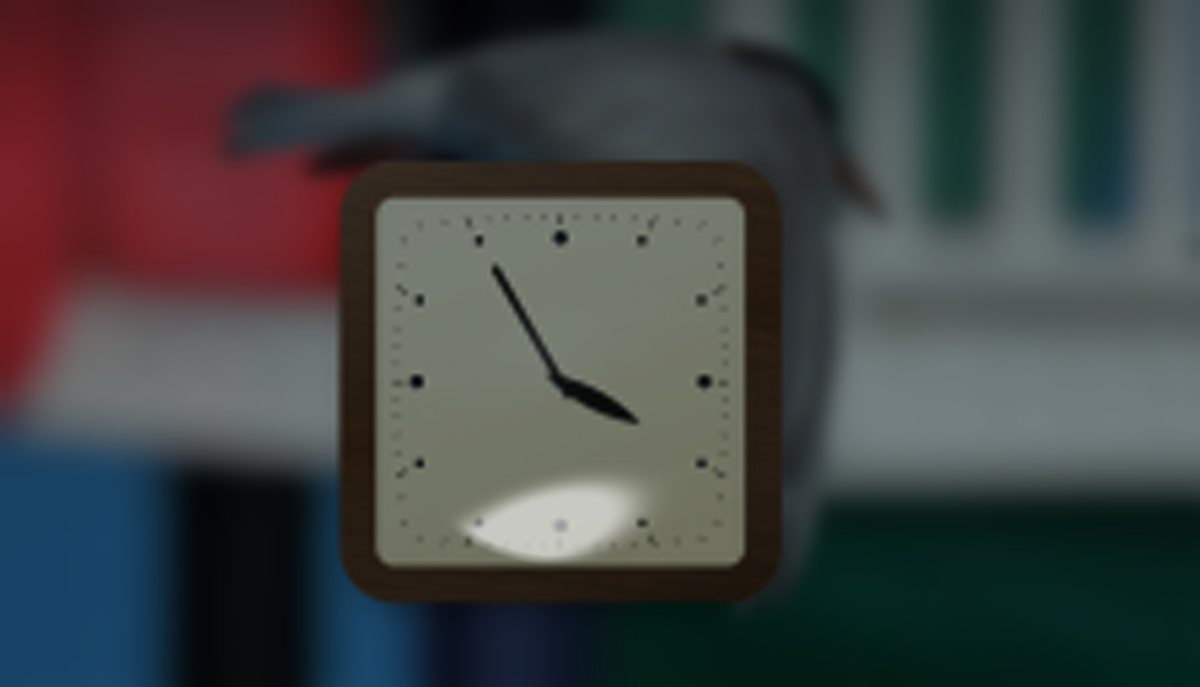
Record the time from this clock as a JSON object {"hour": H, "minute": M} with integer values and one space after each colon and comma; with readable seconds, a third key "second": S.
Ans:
{"hour": 3, "minute": 55}
